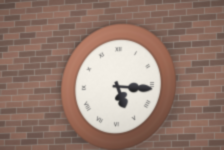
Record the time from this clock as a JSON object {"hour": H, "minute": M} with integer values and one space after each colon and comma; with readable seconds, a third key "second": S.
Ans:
{"hour": 5, "minute": 16}
